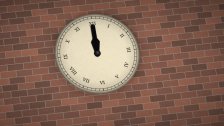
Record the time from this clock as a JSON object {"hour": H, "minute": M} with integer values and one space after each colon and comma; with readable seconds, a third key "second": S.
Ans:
{"hour": 12, "minute": 0}
